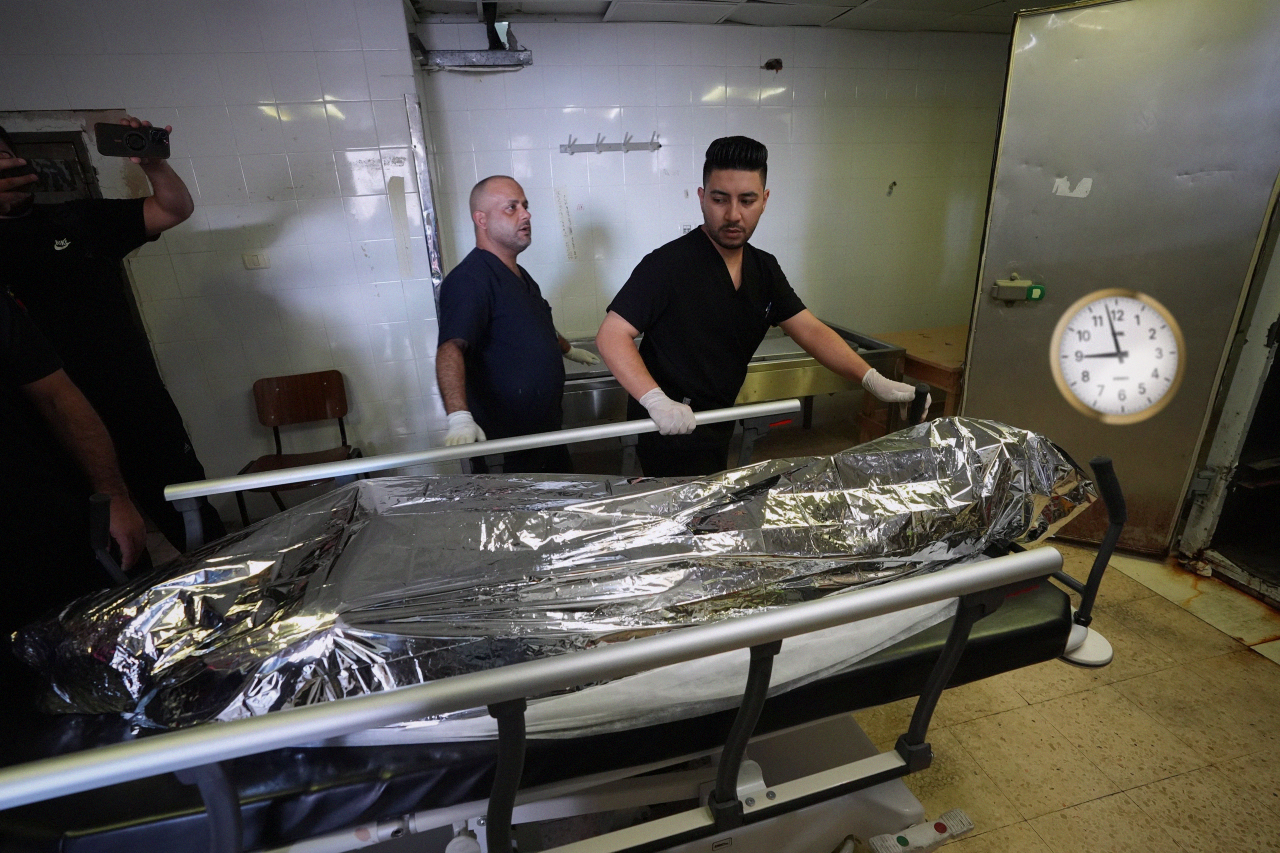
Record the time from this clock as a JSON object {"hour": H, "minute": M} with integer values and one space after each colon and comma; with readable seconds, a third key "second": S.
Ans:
{"hour": 8, "minute": 58}
